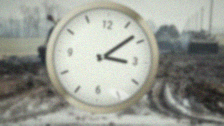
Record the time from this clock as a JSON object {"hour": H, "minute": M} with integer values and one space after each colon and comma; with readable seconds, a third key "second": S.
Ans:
{"hour": 3, "minute": 8}
